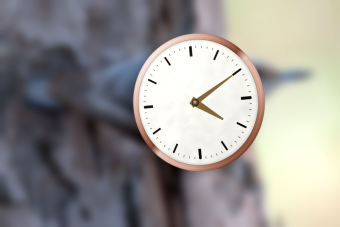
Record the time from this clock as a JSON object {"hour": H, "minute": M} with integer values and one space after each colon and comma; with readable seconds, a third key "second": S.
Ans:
{"hour": 4, "minute": 10}
